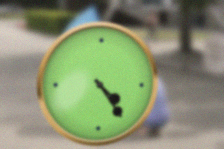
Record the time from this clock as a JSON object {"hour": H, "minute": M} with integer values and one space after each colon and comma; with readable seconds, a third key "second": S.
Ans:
{"hour": 4, "minute": 24}
